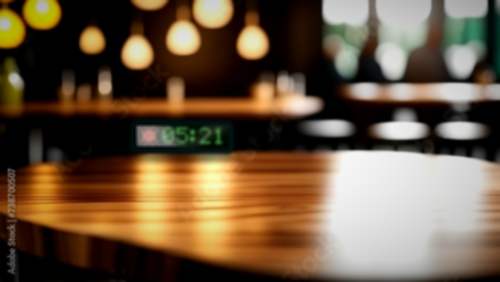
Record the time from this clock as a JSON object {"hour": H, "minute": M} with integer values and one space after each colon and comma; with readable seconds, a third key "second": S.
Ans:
{"hour": 5, "minute": 21}
